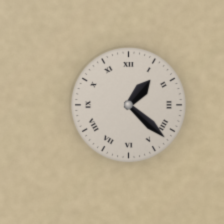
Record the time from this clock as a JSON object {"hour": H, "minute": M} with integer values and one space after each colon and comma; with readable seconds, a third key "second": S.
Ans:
{"hour": 1, "minute": 22}
